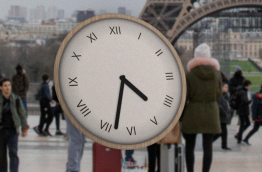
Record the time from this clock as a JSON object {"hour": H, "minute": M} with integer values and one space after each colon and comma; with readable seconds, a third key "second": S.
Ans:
{"hour": 4, "minute": 33}
